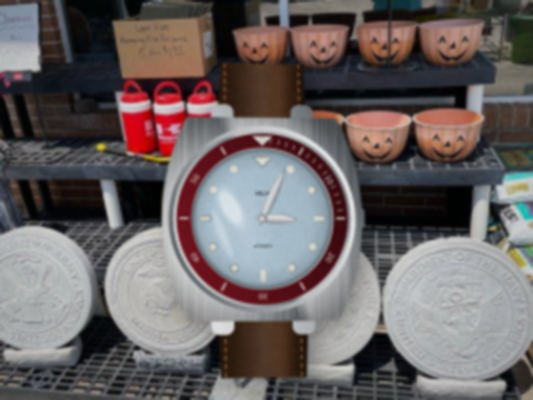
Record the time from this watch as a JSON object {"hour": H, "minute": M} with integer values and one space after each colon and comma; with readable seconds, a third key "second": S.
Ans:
{"hour": 3, "minute": 4}
